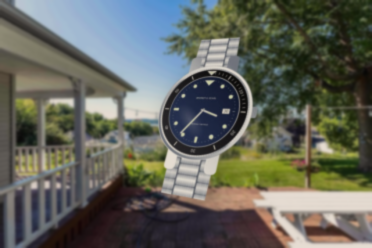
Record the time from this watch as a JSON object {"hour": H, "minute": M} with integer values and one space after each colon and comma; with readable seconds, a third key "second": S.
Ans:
{"hour": 3, "minute": 36}
